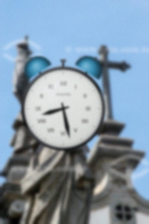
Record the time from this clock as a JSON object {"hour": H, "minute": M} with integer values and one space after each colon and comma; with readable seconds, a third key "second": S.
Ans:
{"hour": 8, "minute": 28}
